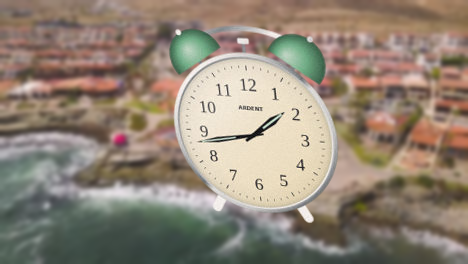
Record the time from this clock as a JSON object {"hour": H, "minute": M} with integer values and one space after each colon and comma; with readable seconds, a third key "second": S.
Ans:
{"hour": 1, "minute": 43}
